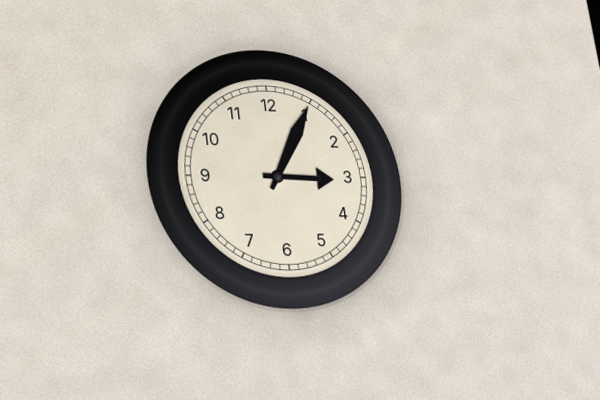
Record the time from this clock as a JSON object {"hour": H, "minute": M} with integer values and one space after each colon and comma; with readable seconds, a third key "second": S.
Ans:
{"hour": 3, "minute": 5}
